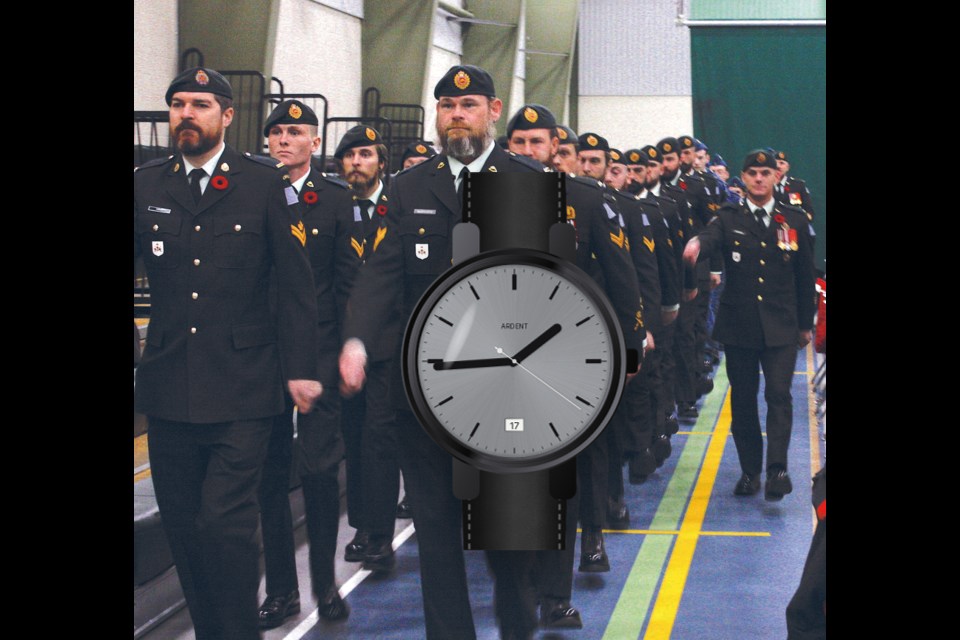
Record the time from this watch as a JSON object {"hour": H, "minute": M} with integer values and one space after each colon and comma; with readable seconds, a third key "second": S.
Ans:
{"hour": 1, "minute": 44, "second": 21}
